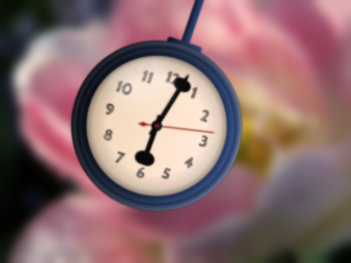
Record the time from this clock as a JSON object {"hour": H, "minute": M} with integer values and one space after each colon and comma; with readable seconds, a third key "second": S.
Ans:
{"hour": 6, "minute": 2, "second": 13}
